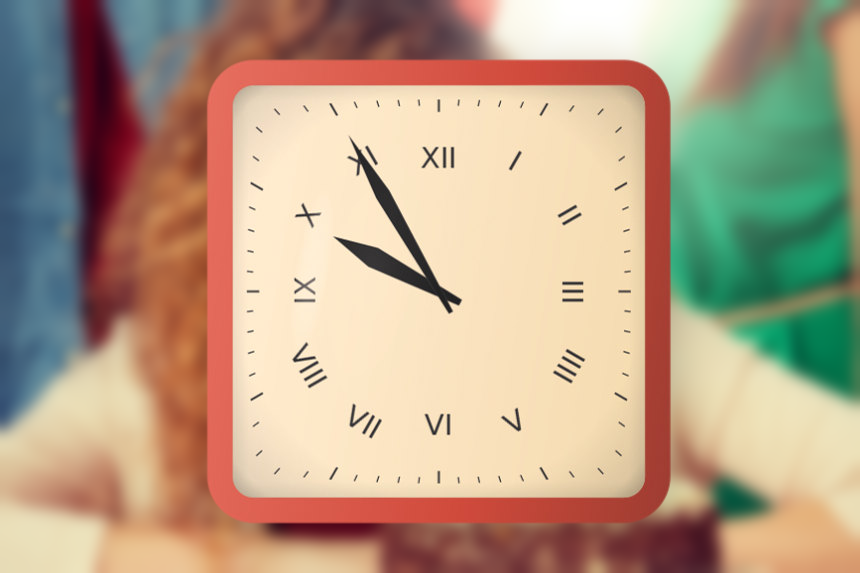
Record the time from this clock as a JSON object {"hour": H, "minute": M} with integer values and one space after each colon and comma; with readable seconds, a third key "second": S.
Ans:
{"hour": 9, "minute": 55}
